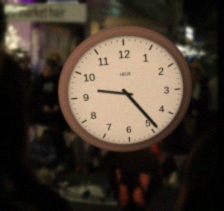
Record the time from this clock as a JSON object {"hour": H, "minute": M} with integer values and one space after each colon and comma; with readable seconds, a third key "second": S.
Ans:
{"hour": 9, "minute": 24}
